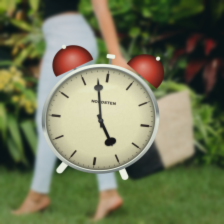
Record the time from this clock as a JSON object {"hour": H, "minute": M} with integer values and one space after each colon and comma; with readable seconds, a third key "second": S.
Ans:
{"hour": 4, "minute": 58}
